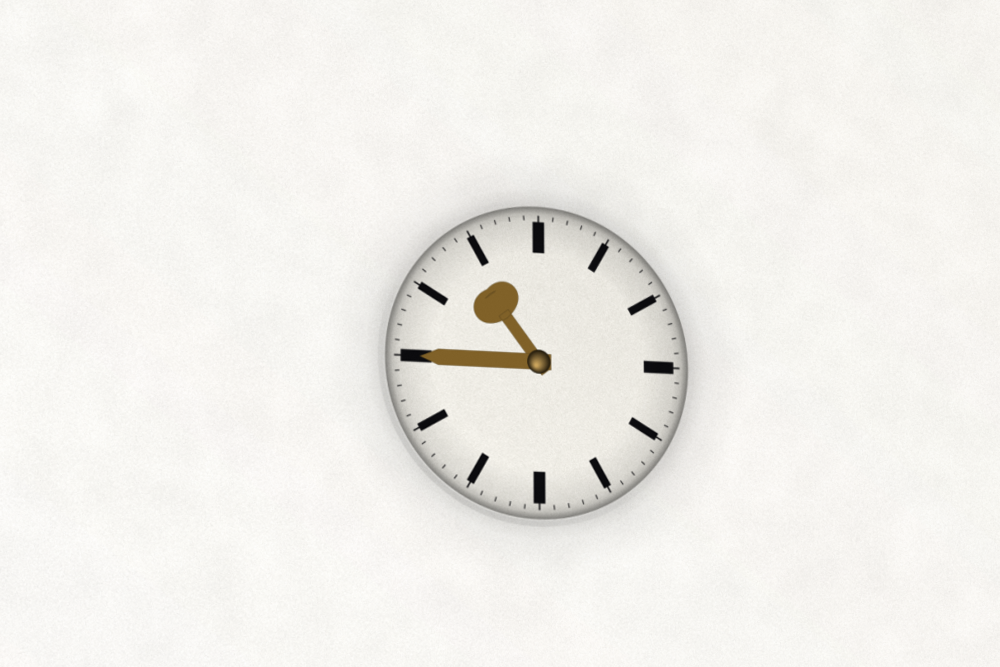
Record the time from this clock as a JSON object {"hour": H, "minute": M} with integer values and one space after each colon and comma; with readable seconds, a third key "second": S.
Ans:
{"hour": 10, "minute": 45}
